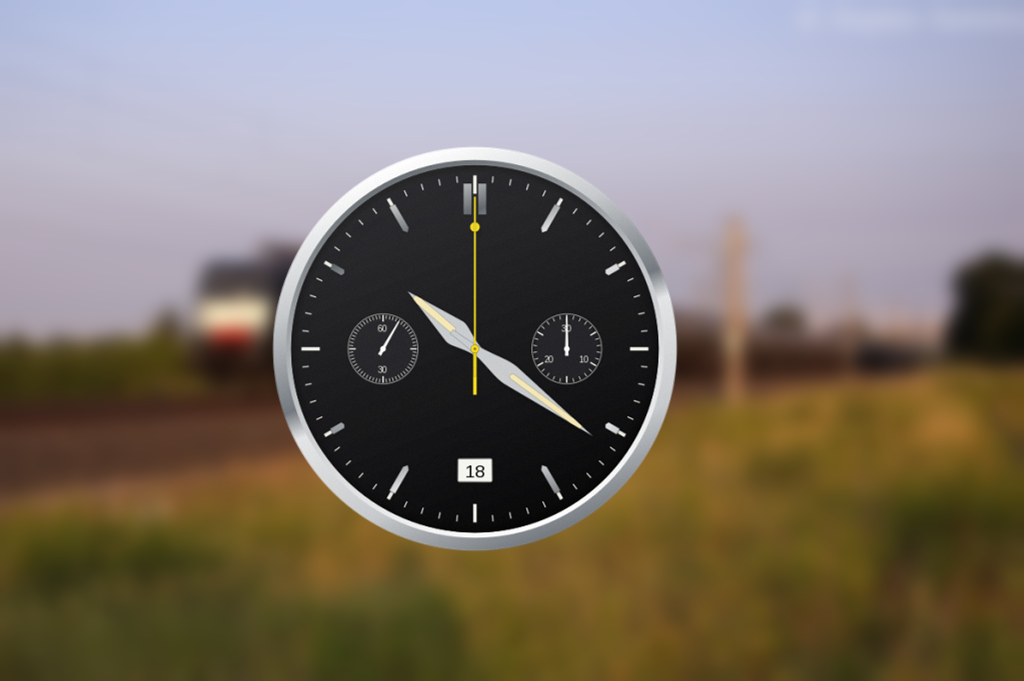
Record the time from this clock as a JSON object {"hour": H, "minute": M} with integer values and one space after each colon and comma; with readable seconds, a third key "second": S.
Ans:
{"hour": 10, "minute": 21, "second": 5}
